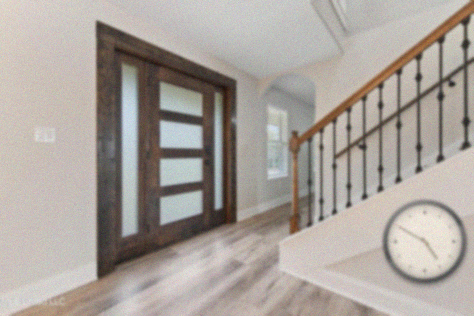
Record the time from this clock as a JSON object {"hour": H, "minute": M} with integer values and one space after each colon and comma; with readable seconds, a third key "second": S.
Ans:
{"hour": 4, "minute": 50}
